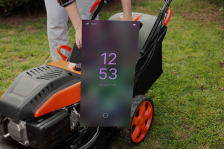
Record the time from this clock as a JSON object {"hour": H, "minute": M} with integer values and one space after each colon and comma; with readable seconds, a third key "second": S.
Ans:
{"hour": 12, "minute": 53}
